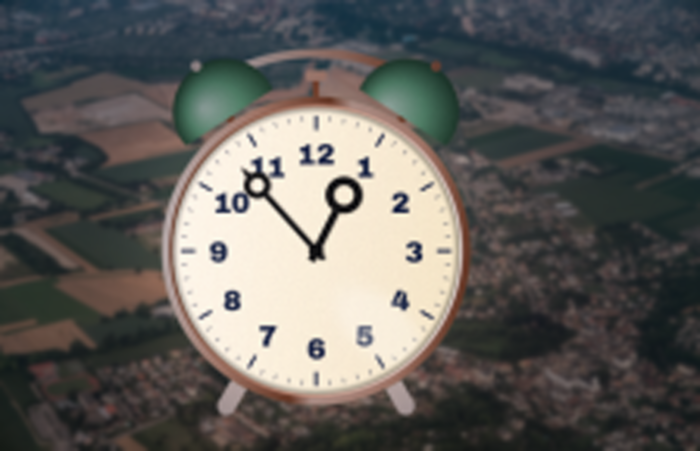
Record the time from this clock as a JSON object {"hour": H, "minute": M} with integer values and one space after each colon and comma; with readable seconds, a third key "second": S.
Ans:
{"hour": 12, "minute": 53}
